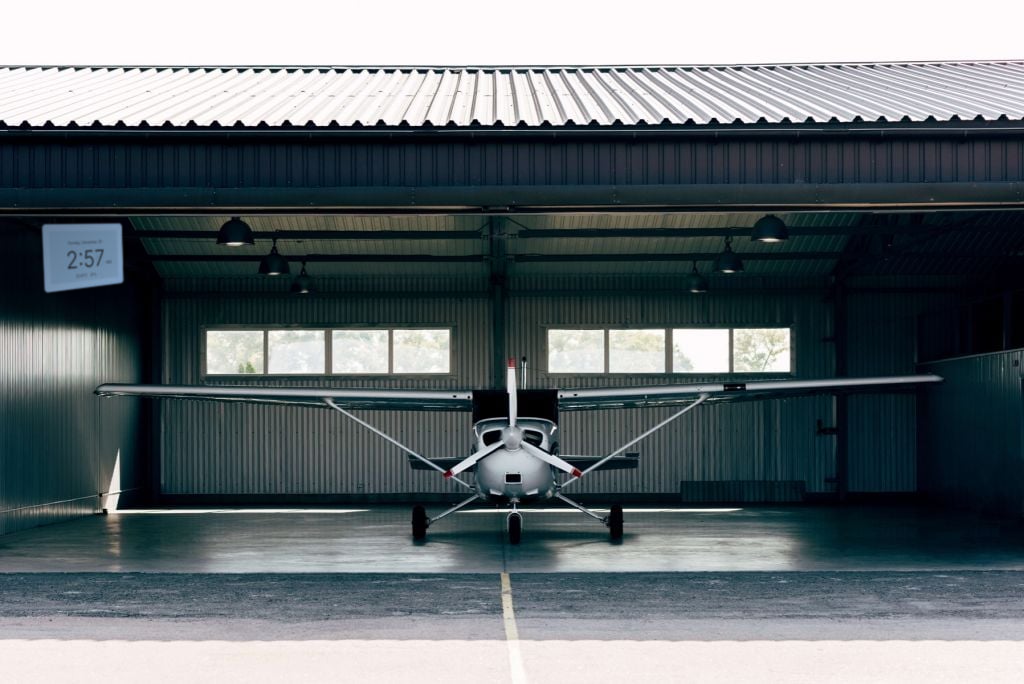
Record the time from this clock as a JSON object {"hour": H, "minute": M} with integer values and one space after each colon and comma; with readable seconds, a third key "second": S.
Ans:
{"hour": 2, "minute": 57}
